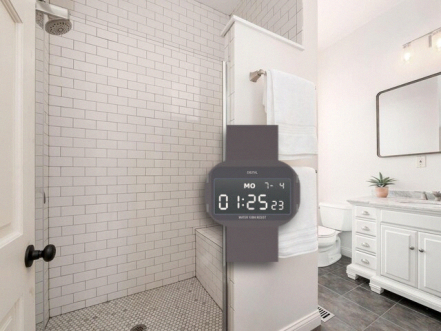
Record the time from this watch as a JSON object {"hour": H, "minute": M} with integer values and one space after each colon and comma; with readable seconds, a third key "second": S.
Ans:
{"hour": 1, "minute": 25, "second": 23}
